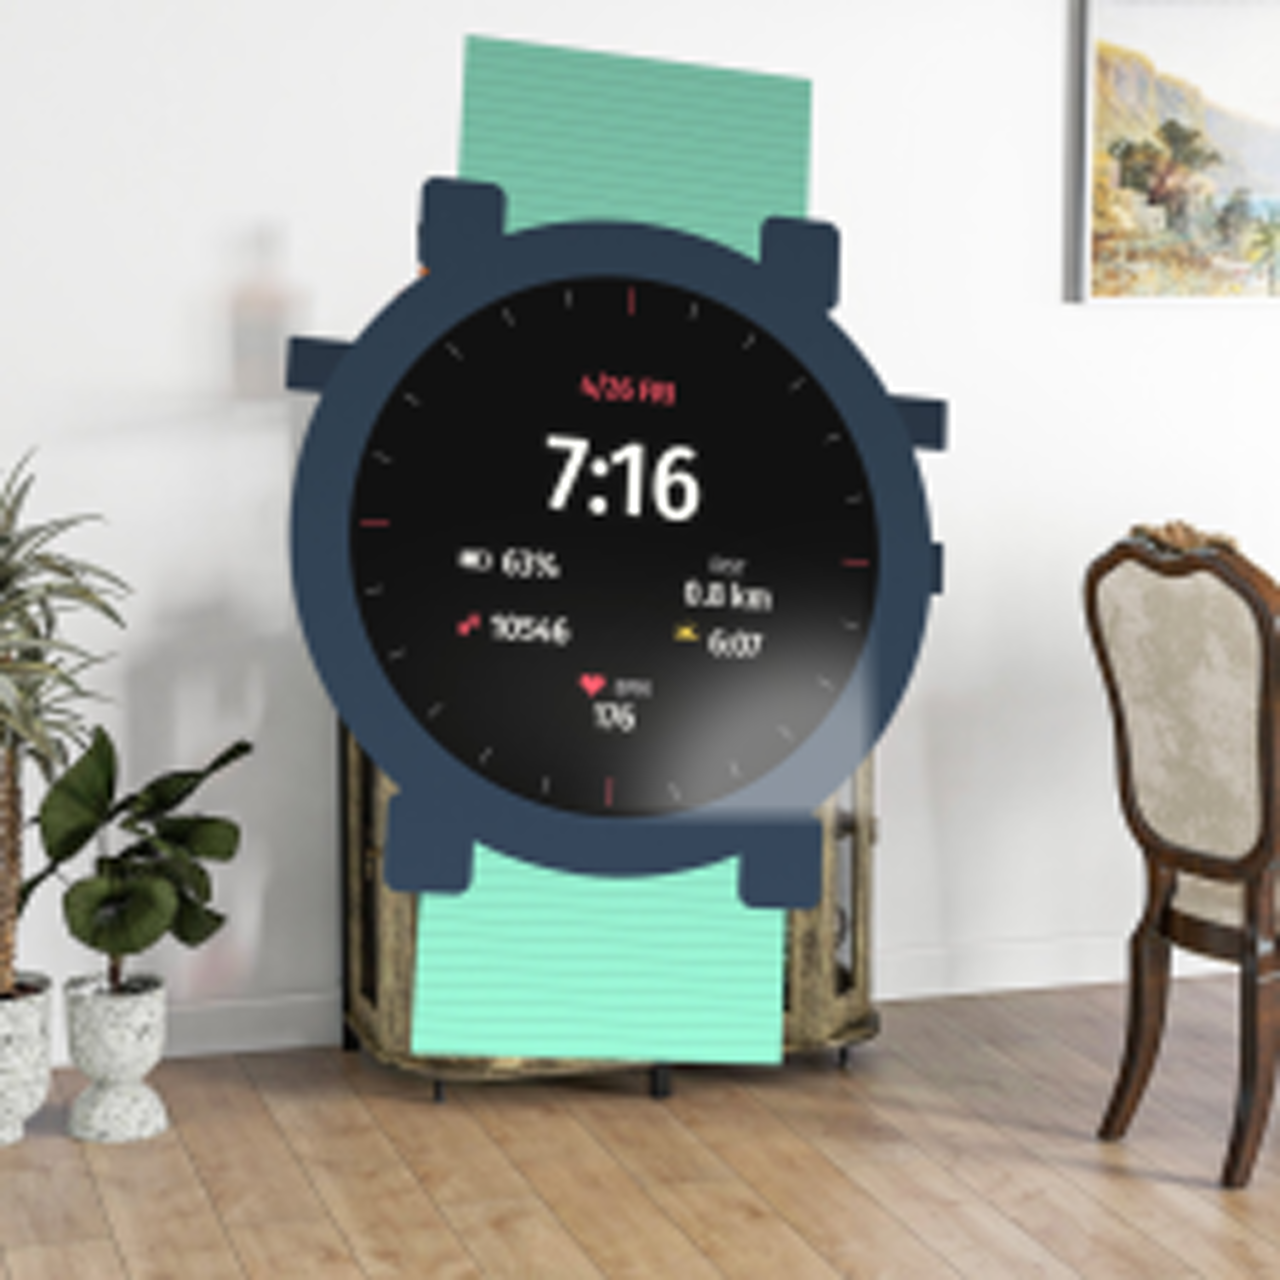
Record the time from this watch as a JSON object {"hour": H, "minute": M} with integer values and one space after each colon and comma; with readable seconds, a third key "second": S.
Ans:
{"hour": 7, "minute": 16}
